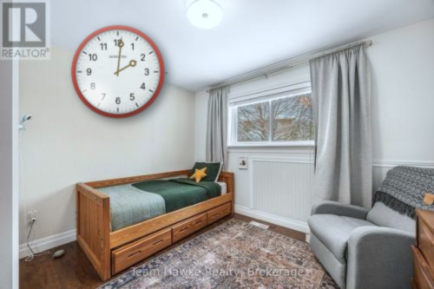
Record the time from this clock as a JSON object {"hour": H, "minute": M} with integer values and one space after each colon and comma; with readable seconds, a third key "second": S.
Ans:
{"hour": 2, "minute": 1}
